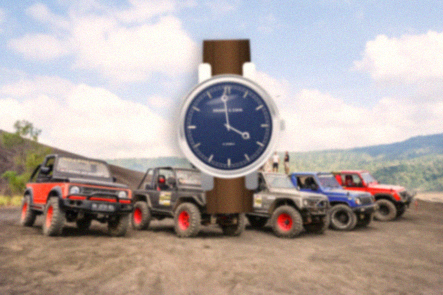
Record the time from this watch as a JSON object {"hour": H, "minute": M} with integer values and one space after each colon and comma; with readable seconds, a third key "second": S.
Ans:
{"hour": 3, "minute": 59}
